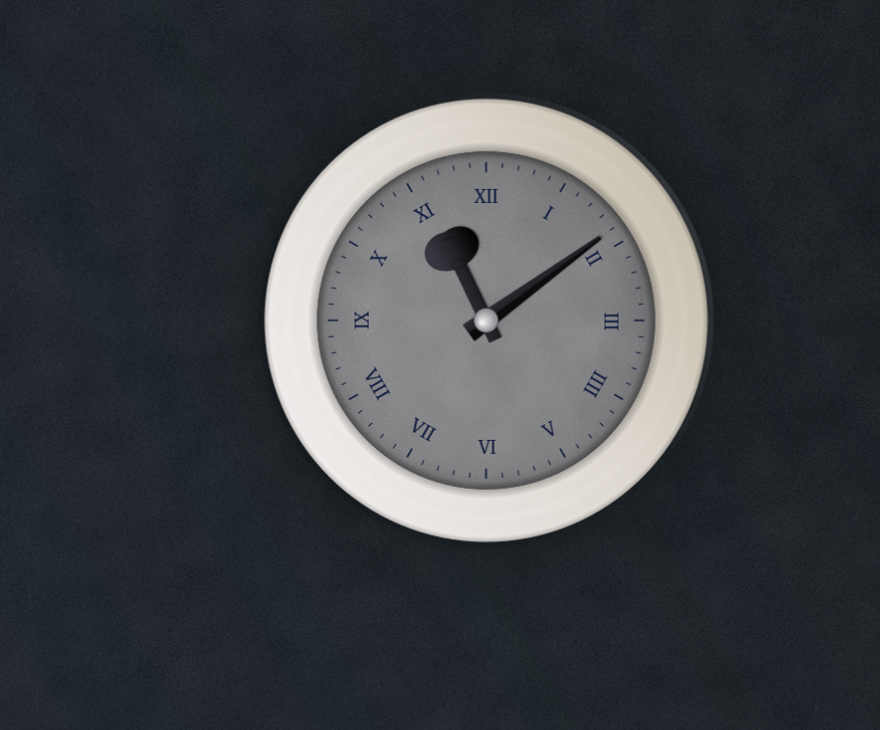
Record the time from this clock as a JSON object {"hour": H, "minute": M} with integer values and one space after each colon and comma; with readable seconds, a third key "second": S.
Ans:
{"hour": 11, "minute": 9}
